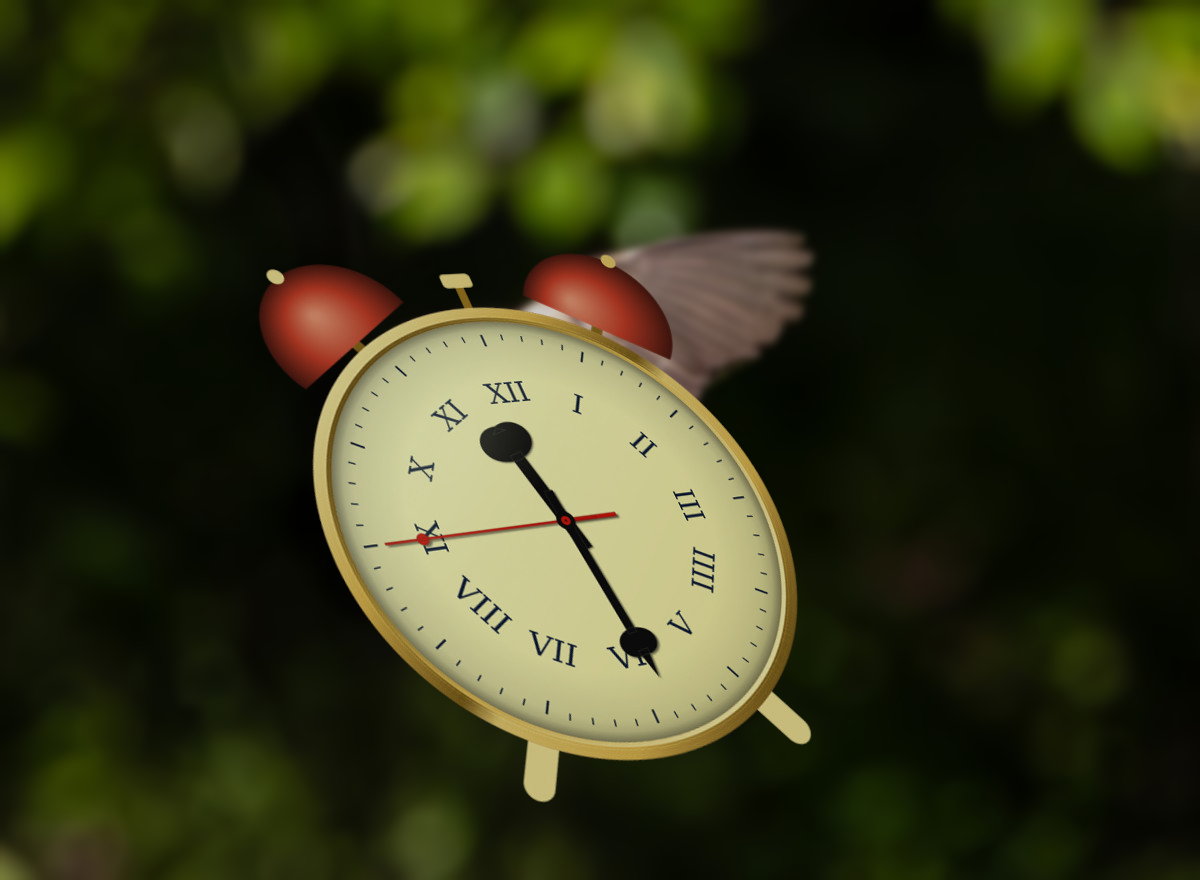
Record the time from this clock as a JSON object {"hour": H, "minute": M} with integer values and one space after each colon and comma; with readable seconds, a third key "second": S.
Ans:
{"hour": 11, "minute": 28, "second": 45}
